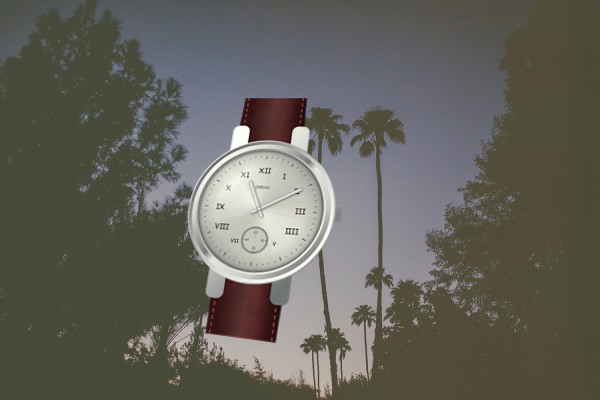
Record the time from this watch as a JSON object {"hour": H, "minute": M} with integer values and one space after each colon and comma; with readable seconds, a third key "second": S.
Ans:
{"hour": 11, "minute": 10}
